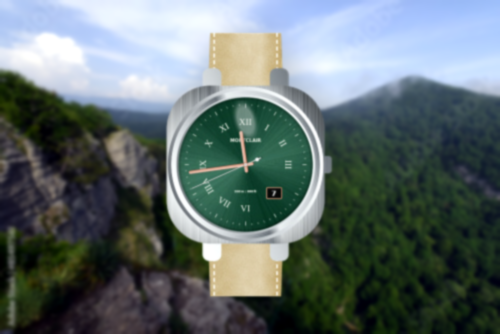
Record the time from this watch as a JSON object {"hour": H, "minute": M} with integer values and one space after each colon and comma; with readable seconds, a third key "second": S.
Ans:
{"hour": 11, "minute": 43, "second": 41}
